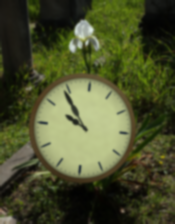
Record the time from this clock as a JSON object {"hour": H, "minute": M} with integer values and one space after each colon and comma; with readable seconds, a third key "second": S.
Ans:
{"hour": 9, "minute": 54}
